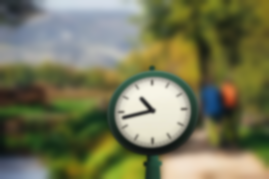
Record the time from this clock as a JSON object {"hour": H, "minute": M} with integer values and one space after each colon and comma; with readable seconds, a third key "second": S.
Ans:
{"hour": 10, "minute": 43}
